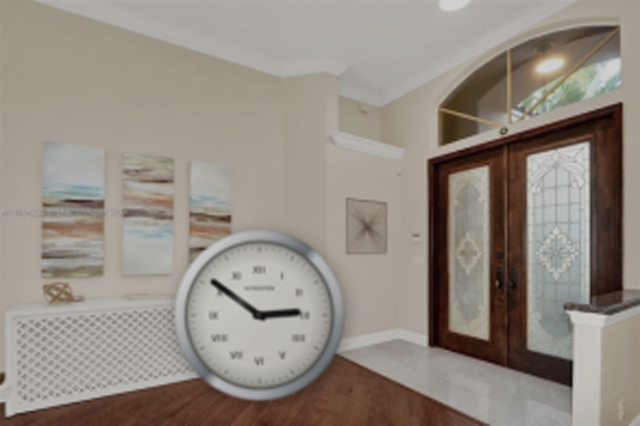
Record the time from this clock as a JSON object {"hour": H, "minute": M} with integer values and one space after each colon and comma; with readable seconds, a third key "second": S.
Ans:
{"hour": 2, "minute": 51}
